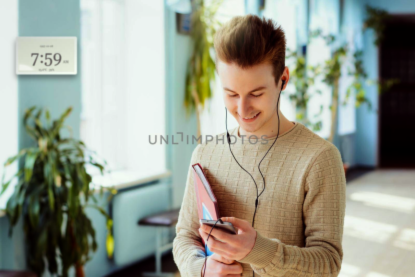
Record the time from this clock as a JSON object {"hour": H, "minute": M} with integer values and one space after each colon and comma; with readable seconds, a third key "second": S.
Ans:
{"hour": 7, "minute": 59}
